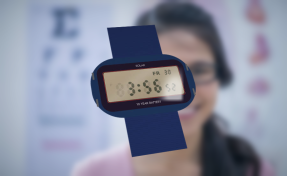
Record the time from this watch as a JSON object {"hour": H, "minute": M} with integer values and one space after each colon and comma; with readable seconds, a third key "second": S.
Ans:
{"hour": 3, "minute": 56, "second": 52}
